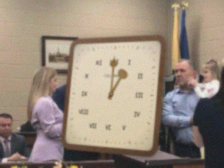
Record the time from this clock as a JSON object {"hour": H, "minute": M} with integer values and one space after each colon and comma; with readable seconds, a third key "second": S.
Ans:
{"hour": 1, "minute": 0}
